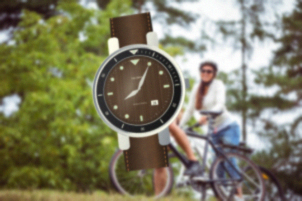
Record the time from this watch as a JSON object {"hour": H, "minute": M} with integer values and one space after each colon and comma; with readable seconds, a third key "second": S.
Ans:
{"hour": 8, "minute": 5}
